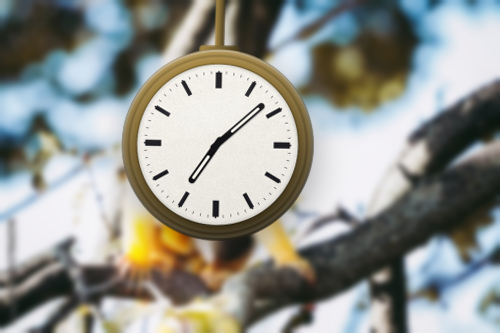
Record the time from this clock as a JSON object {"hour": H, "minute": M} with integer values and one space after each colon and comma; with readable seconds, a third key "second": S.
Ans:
{"hour": 7, "minute": 8}
